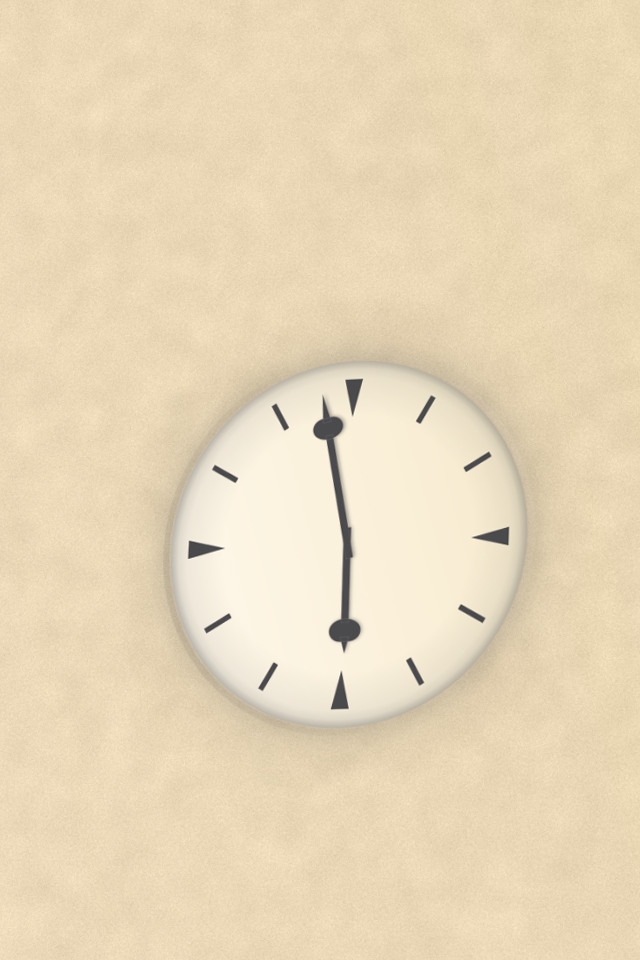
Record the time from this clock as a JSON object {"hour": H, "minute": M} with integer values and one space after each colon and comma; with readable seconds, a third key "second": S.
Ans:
{"hour": 5, "minute": 58}
